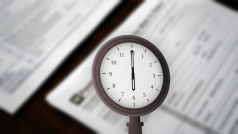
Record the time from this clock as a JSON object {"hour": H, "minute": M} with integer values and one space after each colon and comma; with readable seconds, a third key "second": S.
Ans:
{"hour": 6, "minute": 0}
